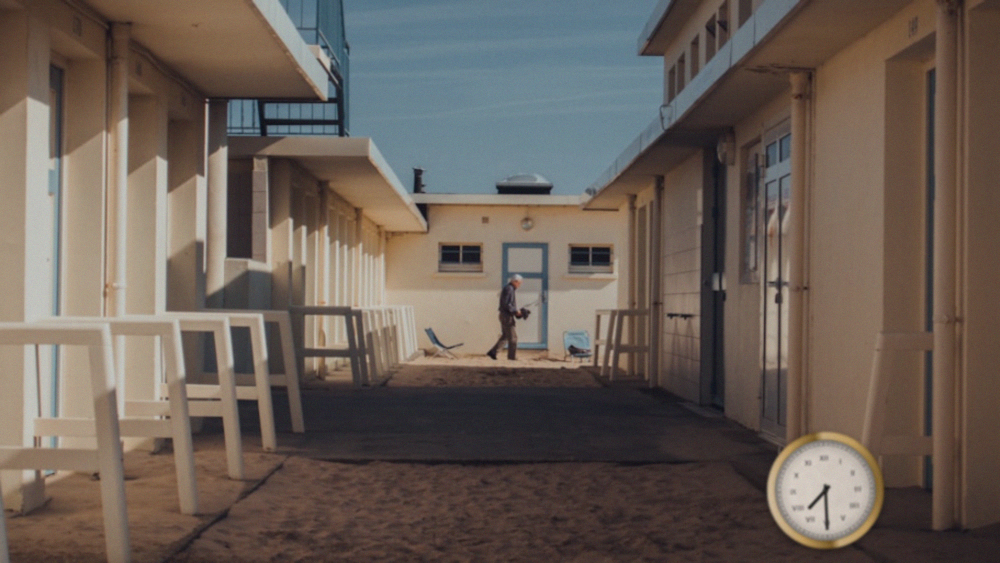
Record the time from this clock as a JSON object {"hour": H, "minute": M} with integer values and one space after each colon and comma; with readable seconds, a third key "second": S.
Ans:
{"hour": 7, "minute": 30}
